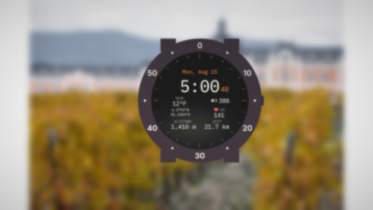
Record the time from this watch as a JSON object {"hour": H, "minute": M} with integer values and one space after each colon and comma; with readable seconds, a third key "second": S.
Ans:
{"hour": 5, "minute": 0}
